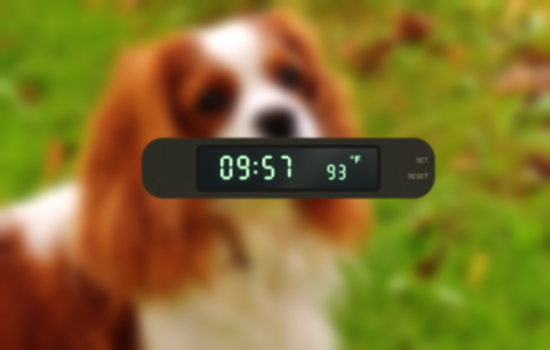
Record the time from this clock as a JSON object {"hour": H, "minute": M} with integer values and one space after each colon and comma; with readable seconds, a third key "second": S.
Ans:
{"hour": 9, "minute": 57}
